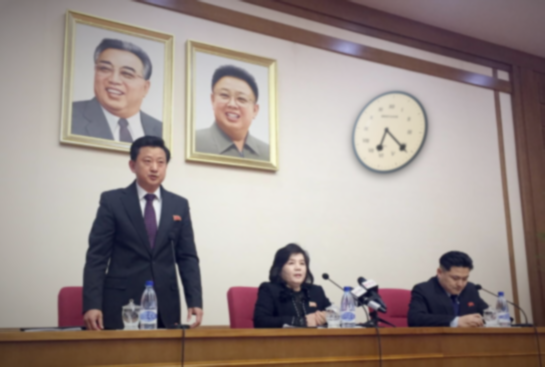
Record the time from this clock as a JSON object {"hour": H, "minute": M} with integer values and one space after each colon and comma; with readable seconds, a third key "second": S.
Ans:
{"hour": 6, "minute": 21}
